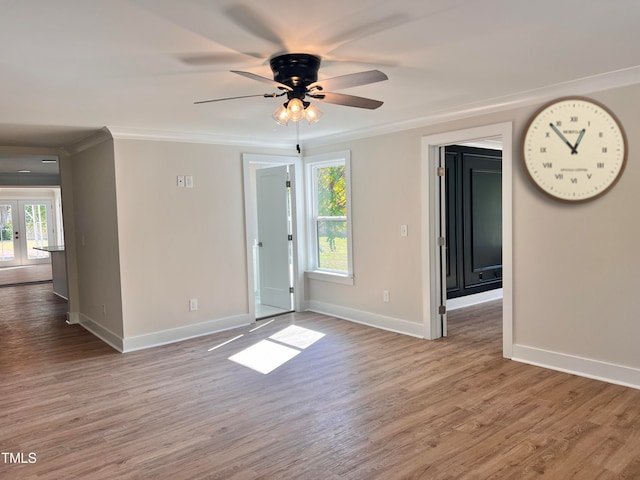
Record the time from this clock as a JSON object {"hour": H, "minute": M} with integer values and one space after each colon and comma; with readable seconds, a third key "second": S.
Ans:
{"hour": 12, "minute": 53}
